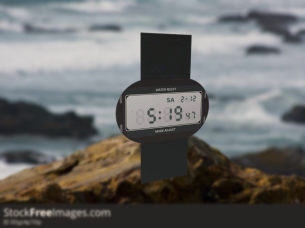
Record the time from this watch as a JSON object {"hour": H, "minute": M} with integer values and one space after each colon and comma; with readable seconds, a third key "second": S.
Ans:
{"hour": 5, "minute": 19, "second": 47}
